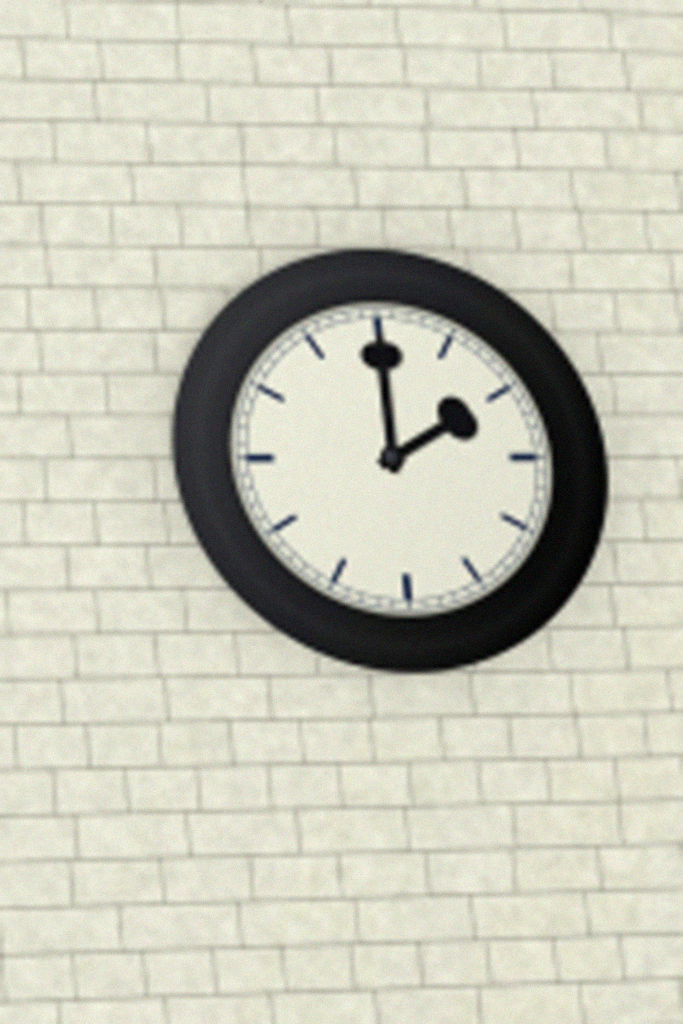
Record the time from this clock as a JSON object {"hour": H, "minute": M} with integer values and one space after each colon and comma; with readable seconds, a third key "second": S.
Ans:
{"hour": 2, "minute": 0}
